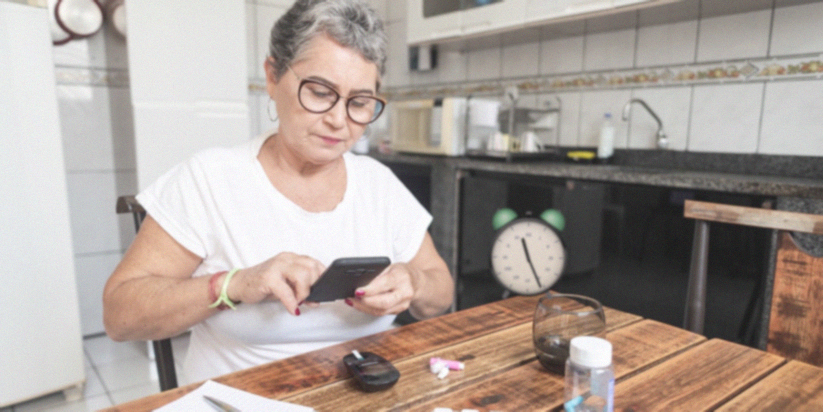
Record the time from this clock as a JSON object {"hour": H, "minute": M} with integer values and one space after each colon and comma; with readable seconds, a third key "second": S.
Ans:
{"hour": 11, "minute": 26}
